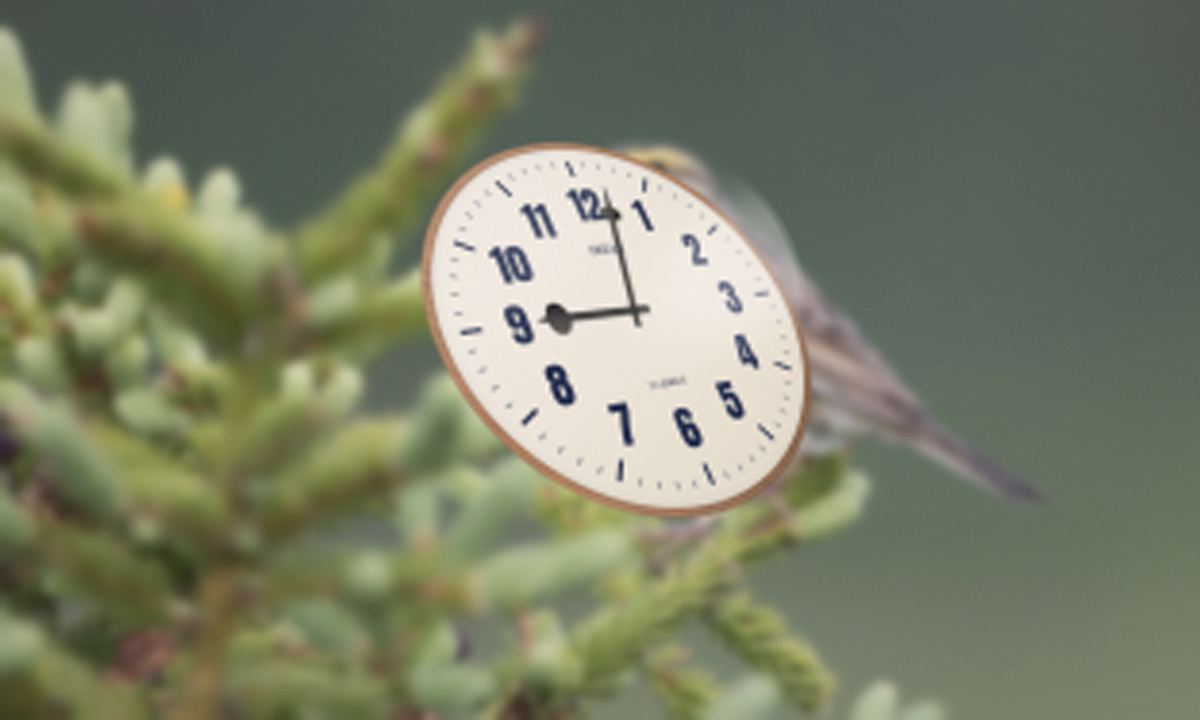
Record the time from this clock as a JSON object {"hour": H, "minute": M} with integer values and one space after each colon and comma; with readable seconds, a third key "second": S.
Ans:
{"hour": 9, "minute": 2}
